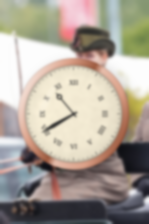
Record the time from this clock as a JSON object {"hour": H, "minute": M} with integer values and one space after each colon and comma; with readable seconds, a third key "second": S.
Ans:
{"hour": 10, "minute": 40}
